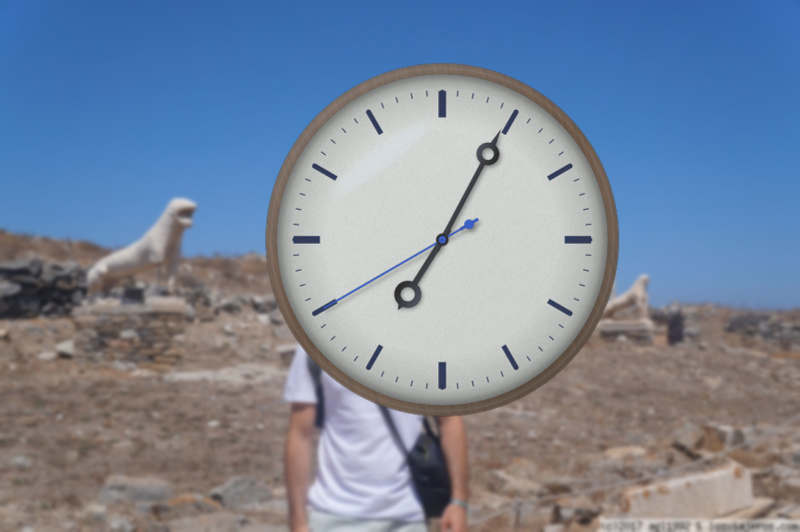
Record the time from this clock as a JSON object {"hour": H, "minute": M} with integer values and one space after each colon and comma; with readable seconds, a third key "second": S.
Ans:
{"hour": 7, "minute": 4, "second": 40}
